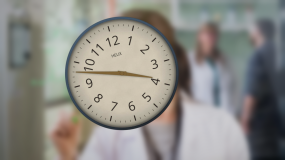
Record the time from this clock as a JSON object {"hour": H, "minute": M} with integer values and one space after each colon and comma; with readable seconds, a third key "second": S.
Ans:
{"hour": 3, "minute": 48}
